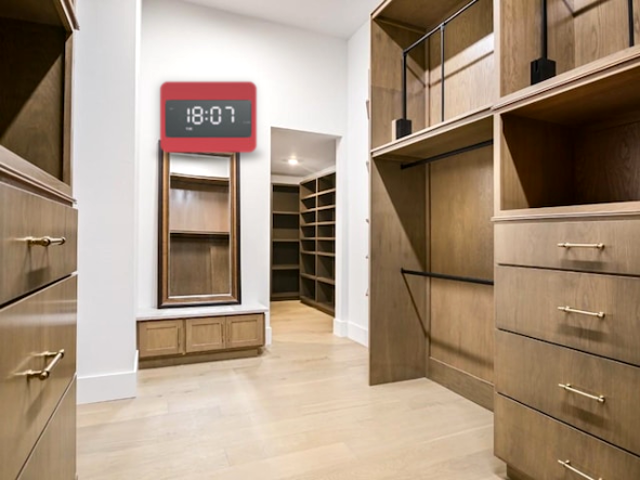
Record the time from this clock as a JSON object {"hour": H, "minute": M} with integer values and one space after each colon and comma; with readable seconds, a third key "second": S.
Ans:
{"hour": 18, "minute": 7}
